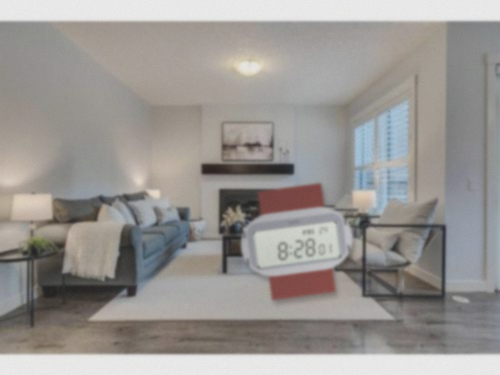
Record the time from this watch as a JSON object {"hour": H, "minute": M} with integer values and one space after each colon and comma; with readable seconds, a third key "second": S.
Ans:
{"hour": 8, "minute": 28}
